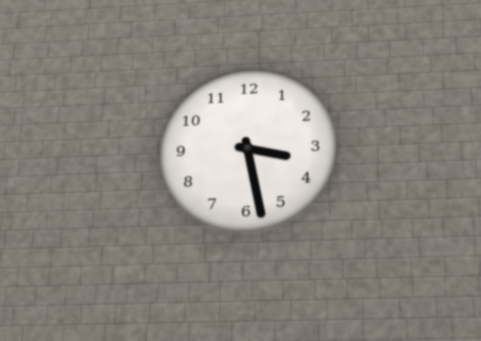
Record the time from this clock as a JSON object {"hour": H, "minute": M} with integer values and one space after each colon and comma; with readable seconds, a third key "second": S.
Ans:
{"hour": 3, "minute": 28}
